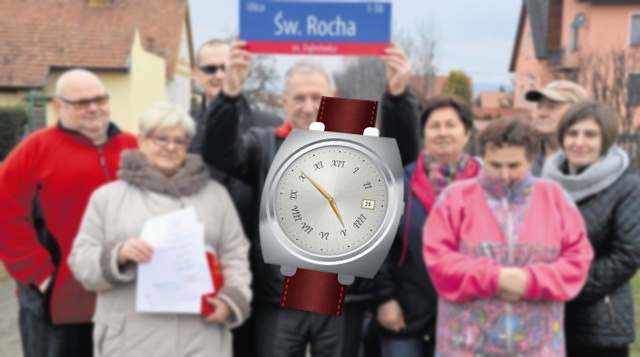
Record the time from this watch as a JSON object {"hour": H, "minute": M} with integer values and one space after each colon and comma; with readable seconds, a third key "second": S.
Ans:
{"hour": 4, "minute": 51}
